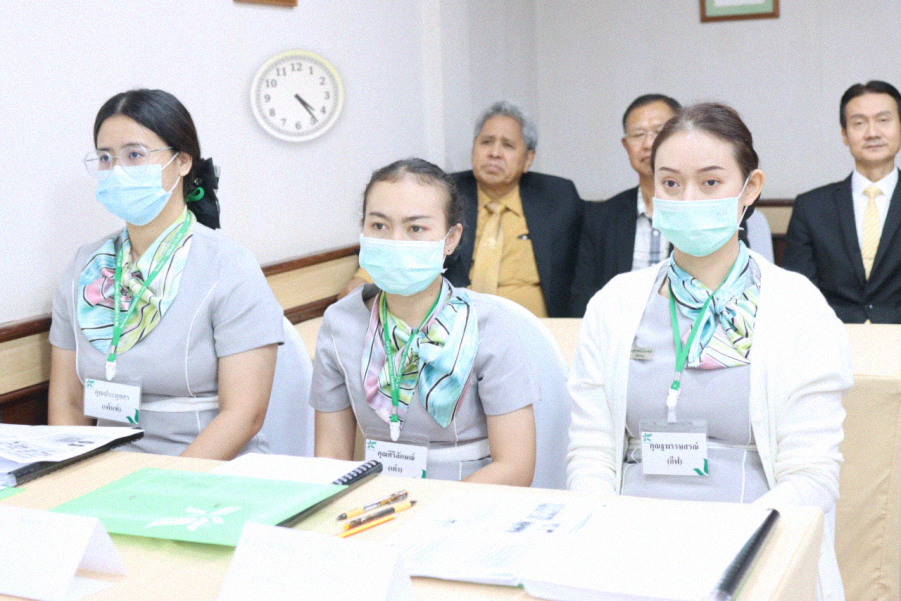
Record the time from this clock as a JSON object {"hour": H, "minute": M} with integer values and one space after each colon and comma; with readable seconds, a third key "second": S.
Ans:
{"hour": 4, "minute": 24}
